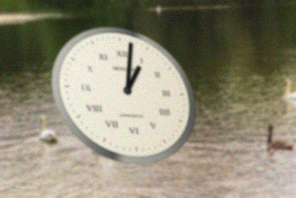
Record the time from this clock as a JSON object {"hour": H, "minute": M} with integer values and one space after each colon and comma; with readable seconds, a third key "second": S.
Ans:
{"hour": 1, "minute": 2}
